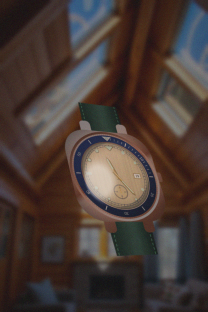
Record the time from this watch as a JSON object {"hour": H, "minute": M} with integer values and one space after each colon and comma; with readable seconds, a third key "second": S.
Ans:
{"hour": 11, "minute": 24}
